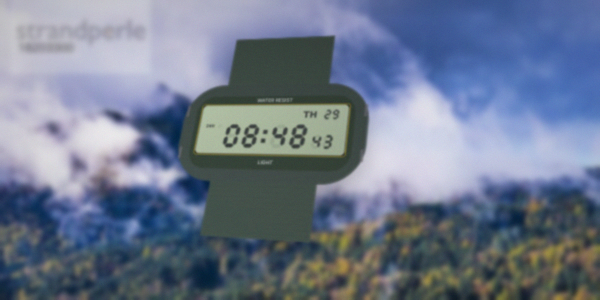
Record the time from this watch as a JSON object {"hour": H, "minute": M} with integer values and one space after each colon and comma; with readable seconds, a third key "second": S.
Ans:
{"hour": 8, "minute": 48, "second": 43}
